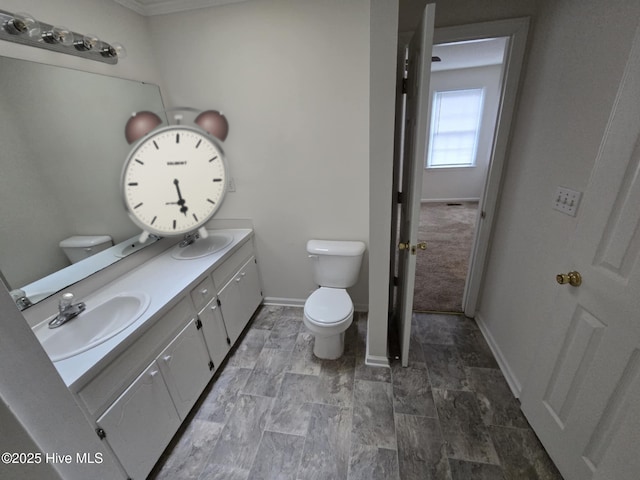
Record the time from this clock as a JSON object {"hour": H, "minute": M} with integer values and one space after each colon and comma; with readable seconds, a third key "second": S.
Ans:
{"hour": 5, "minute": 27}
